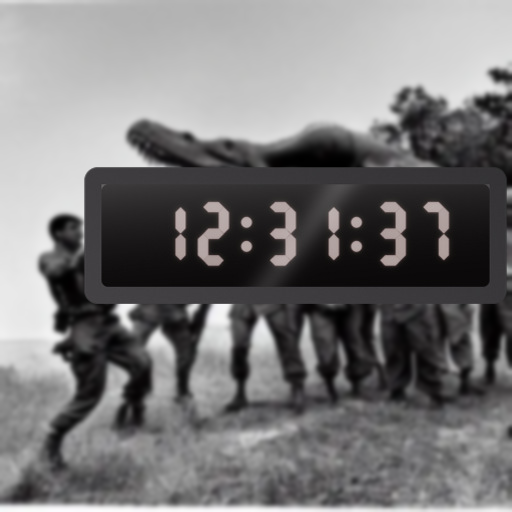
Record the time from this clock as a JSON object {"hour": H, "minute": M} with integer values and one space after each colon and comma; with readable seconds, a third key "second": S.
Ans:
{"hour": 12, "minute": 31, "second": 37}
